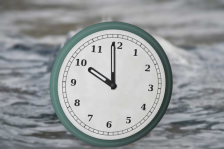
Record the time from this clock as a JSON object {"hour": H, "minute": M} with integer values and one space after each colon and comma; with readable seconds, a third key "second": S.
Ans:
{"hour": 9, "minute": 59}
